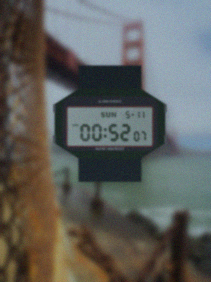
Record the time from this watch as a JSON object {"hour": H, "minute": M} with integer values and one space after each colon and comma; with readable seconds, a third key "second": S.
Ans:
{"hour": 0, "minute": 52, "second": 7}
